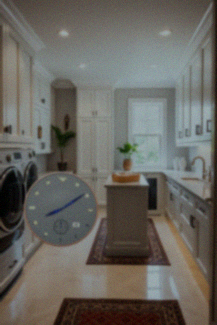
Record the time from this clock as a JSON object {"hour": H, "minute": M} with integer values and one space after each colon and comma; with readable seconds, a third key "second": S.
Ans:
{"hour": 8, "minute": 9}
